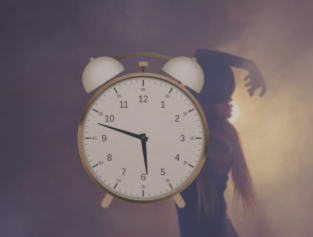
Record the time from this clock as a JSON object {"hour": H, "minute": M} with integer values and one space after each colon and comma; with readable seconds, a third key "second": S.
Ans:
{"hour": 5, "minute": 48}
